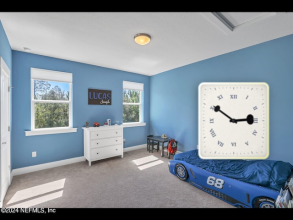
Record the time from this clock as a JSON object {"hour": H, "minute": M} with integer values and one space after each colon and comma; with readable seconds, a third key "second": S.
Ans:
{"hour": 2, "minute": 51}
